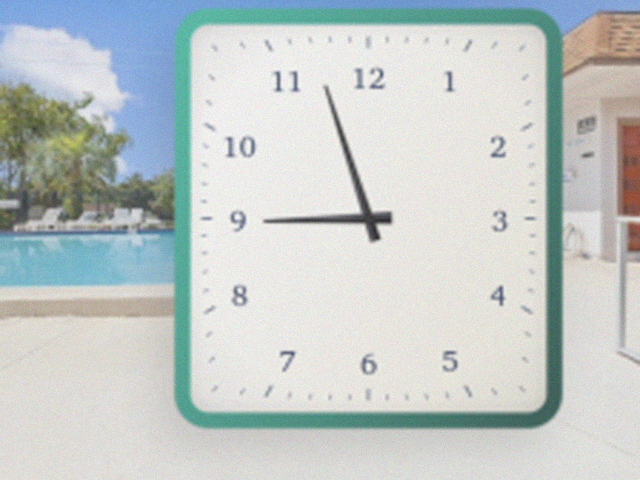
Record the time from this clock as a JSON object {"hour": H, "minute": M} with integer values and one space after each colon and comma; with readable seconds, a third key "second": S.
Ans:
{"hour": 8, "minute": 57}
